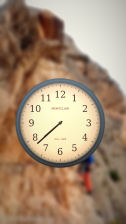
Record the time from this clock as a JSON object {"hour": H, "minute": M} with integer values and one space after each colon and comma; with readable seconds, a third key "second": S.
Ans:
{"hour": 7, "minute": 38}
